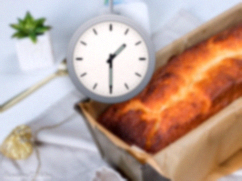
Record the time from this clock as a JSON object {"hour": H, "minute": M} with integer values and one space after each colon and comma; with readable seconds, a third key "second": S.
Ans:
{"hour": 1, "minute": 30}
